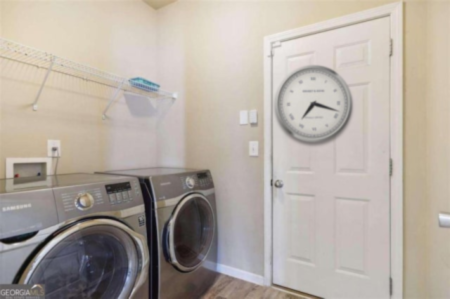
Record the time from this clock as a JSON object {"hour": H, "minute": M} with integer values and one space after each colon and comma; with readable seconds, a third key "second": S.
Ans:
{"hour": 7, "minute": 18}
